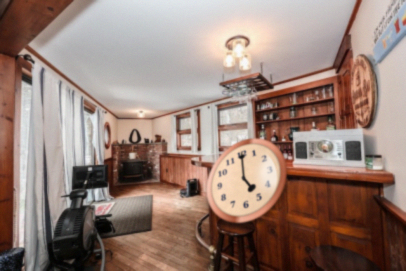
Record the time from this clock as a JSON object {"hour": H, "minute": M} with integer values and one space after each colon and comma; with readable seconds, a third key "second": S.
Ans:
{"hour": 5, "minute": 0}
